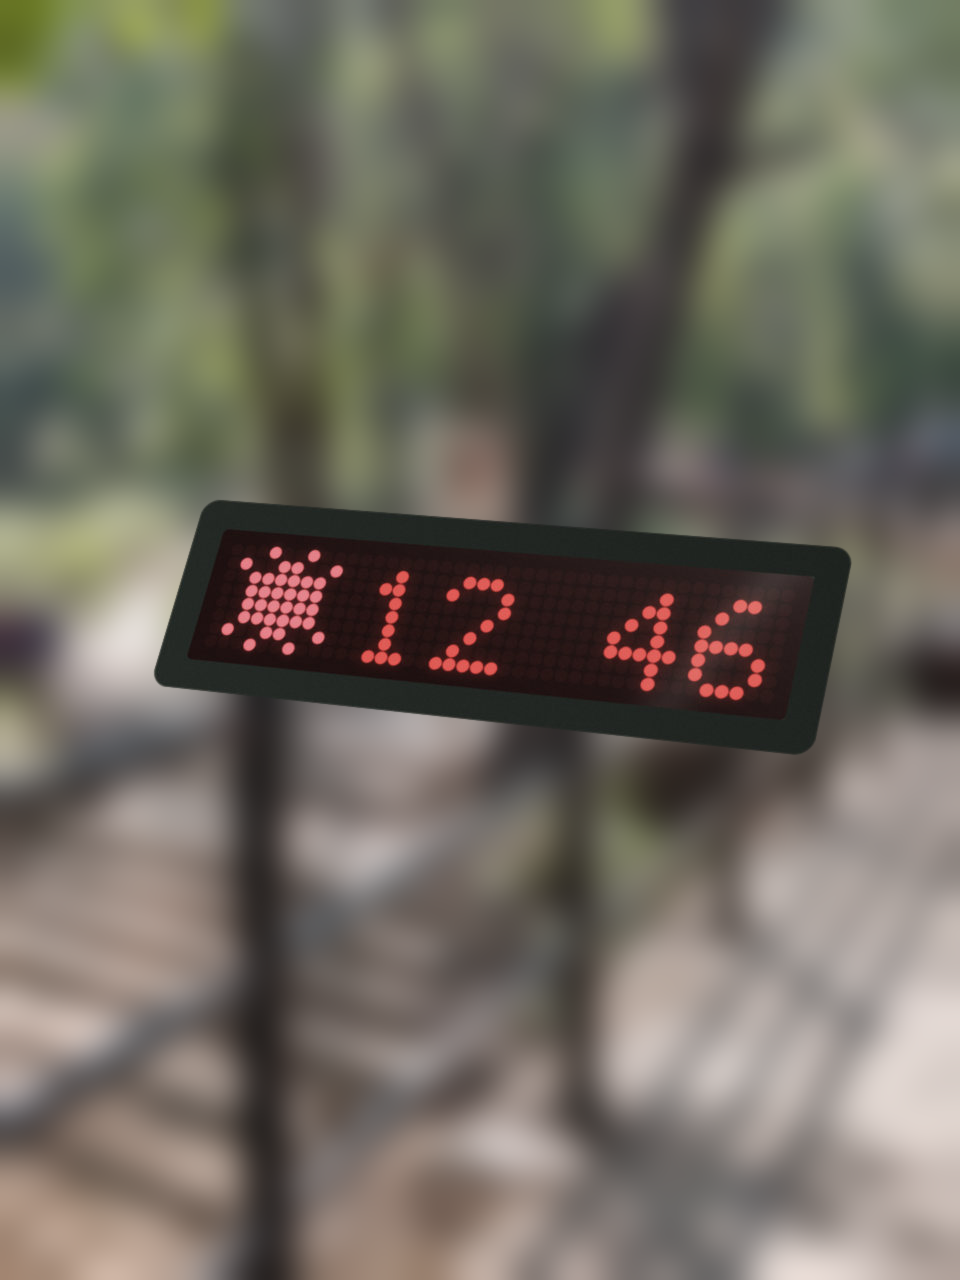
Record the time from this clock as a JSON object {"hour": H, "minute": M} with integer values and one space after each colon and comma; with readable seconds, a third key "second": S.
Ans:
{"hour": 12, "minute": 46}
